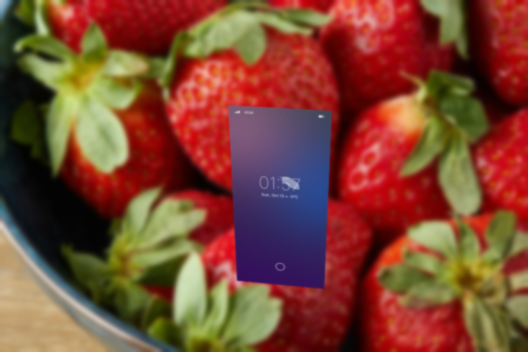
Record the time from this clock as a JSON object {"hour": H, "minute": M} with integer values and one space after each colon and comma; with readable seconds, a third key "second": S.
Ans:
{"hour": 1, "minute": 57}
